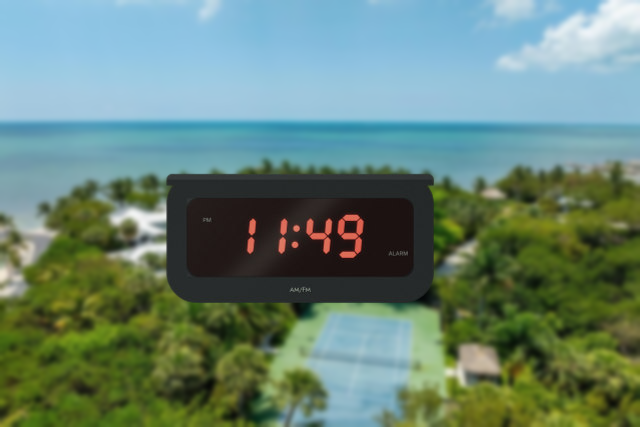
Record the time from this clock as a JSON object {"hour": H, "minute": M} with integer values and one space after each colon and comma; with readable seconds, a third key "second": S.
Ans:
{"hour": 11, "minute": 49}
